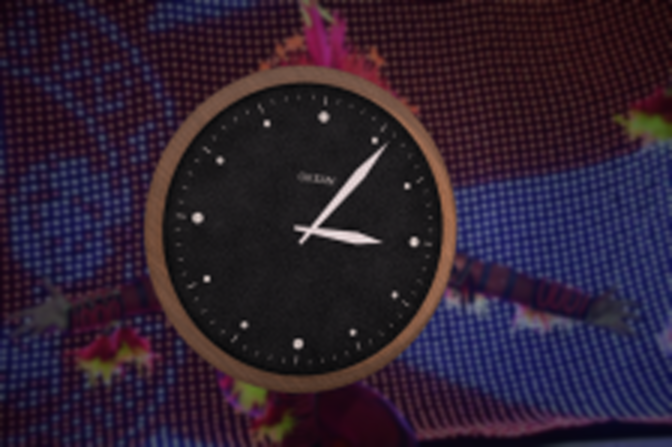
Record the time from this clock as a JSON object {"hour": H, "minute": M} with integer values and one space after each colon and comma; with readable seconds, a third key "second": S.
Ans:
{"hour": 3, "minute": 6}
